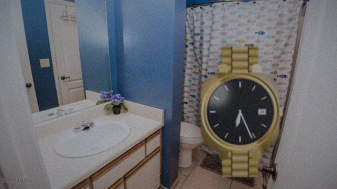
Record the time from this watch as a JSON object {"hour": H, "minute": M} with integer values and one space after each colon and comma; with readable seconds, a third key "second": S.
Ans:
{"hour": 6, "minute": 26}
